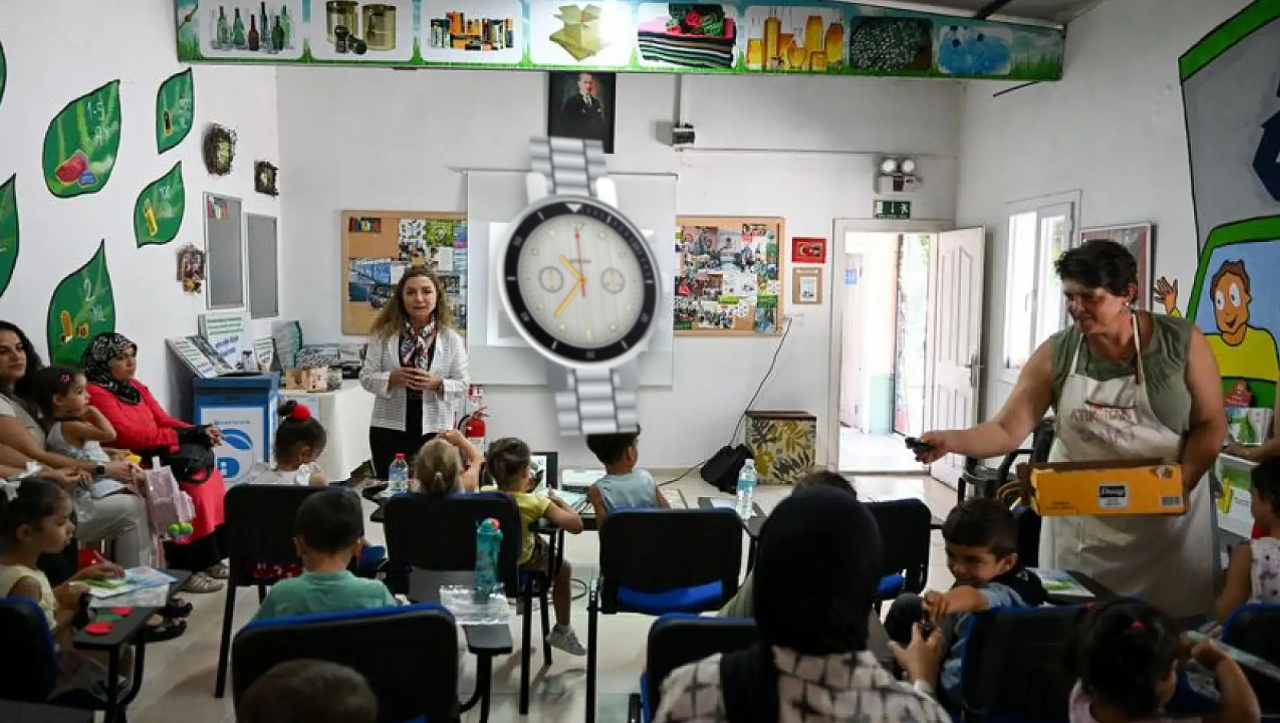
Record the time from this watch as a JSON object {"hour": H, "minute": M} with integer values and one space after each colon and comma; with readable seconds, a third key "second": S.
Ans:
{"hour": 10, "minute": 37}
